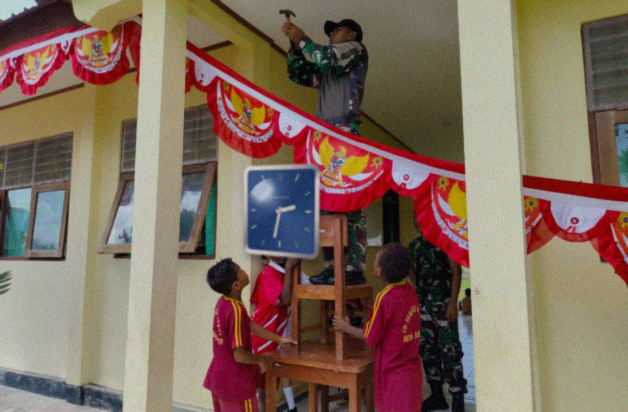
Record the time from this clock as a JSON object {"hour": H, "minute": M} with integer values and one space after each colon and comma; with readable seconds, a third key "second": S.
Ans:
{"hour": 2, "minute": 32}
